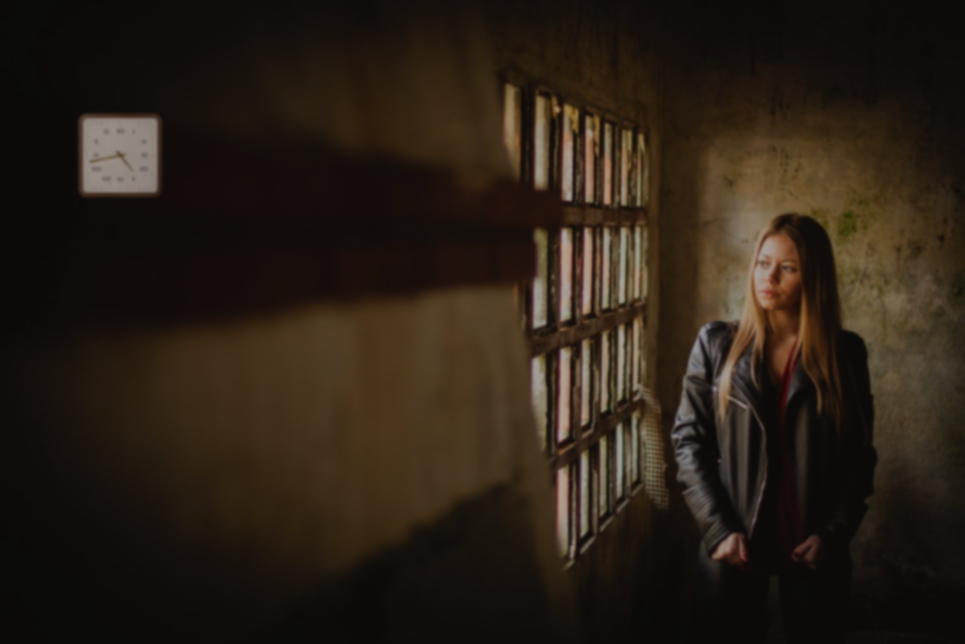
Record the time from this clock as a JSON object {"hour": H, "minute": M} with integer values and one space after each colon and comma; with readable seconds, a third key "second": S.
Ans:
{"hour": 4, "minute": 43}
